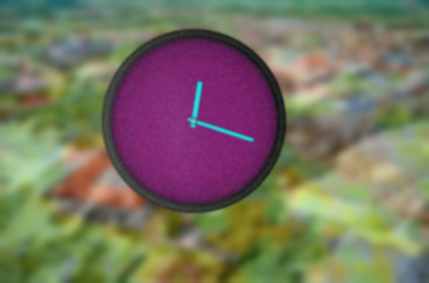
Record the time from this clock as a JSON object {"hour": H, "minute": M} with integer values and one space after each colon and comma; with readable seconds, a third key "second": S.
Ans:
{"hour": 12, "minute": 18}
